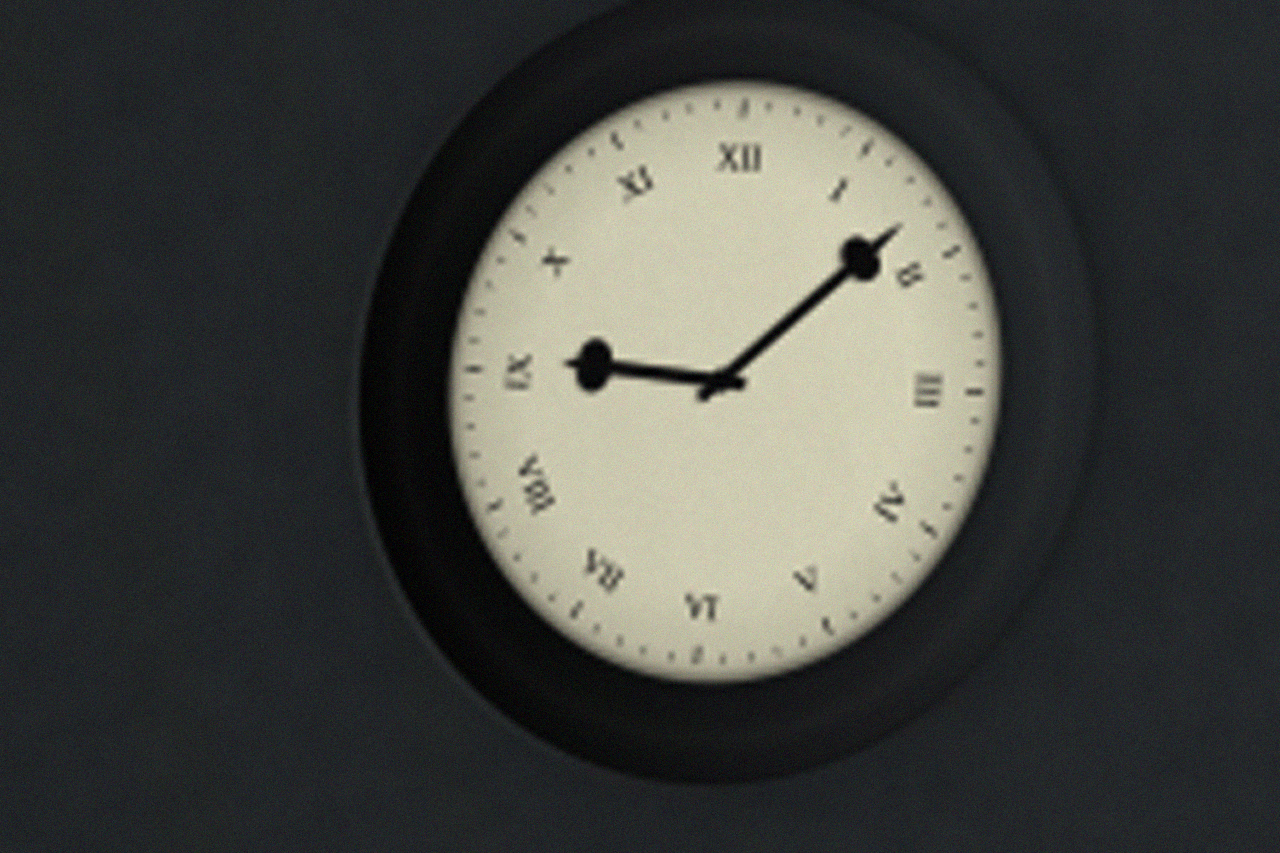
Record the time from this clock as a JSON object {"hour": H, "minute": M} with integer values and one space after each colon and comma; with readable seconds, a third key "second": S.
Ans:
{"hour": 9, "minute": 8}
